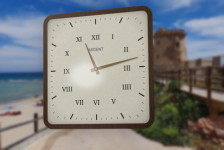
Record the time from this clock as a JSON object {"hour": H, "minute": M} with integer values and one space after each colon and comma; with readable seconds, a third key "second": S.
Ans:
{"hour": 11, "minute": 13}
